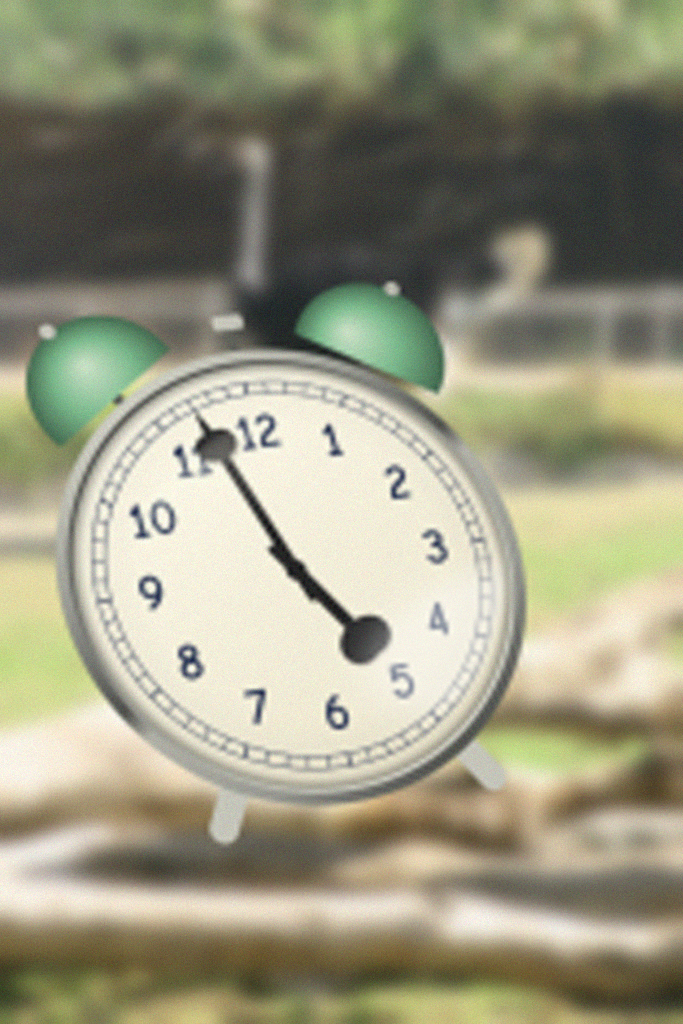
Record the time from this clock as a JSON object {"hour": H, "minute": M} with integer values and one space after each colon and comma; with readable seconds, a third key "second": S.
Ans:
{"hour": 4, "minute": 57}
